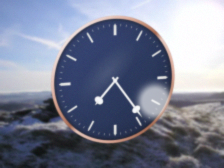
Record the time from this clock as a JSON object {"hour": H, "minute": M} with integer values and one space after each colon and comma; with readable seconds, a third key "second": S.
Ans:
{"hour": 7, "minute": 24}
